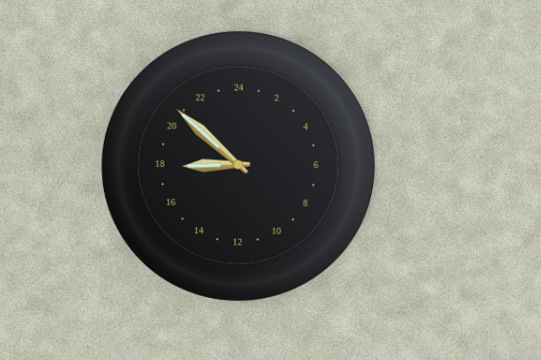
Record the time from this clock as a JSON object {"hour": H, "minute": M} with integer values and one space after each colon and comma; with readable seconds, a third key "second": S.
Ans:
{"hour": 17, "minute": 52}
